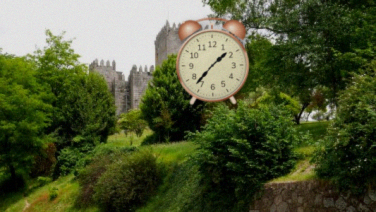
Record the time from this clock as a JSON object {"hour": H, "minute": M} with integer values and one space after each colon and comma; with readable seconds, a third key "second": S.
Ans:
{"hour": 1, "minute": 37}
